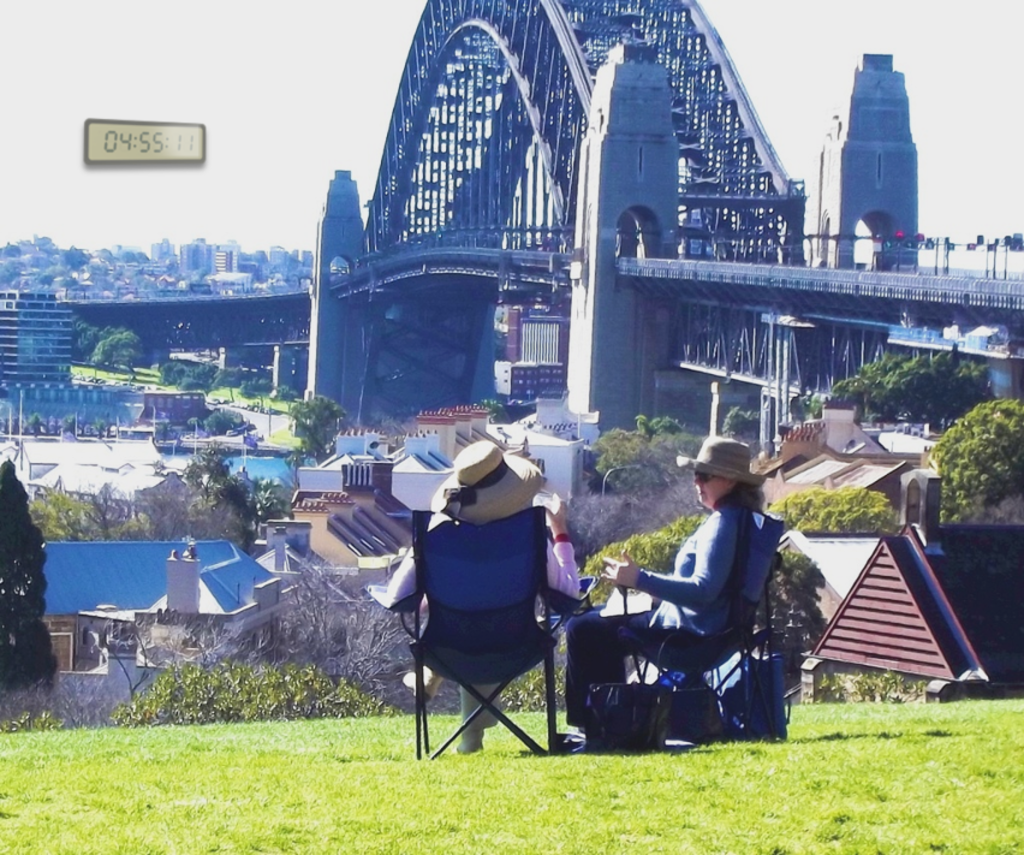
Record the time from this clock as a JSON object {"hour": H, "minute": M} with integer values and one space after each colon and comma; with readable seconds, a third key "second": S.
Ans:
{"hour": 4, "minute": 55, "second": 11}
